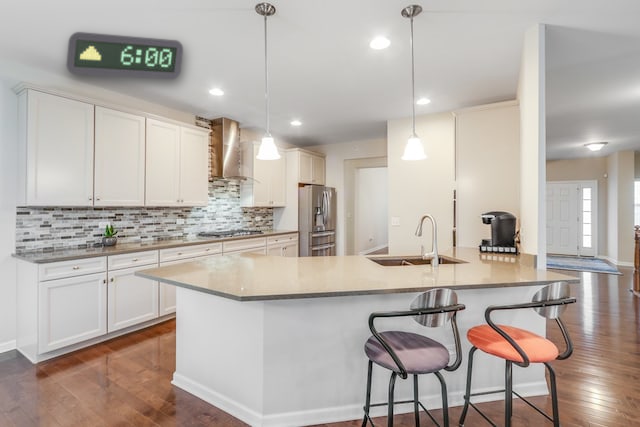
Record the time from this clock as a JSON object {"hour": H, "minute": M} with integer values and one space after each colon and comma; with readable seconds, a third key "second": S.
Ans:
{"hour": 6, "minute": 0}
